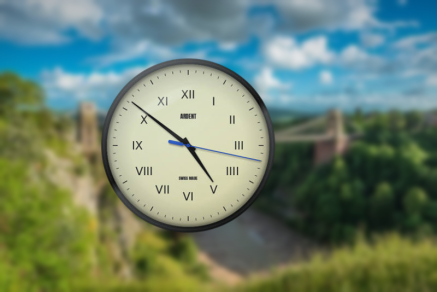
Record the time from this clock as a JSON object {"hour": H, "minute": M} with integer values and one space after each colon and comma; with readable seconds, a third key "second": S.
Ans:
{"hour": 4, "minute": 51, "second": 17}
